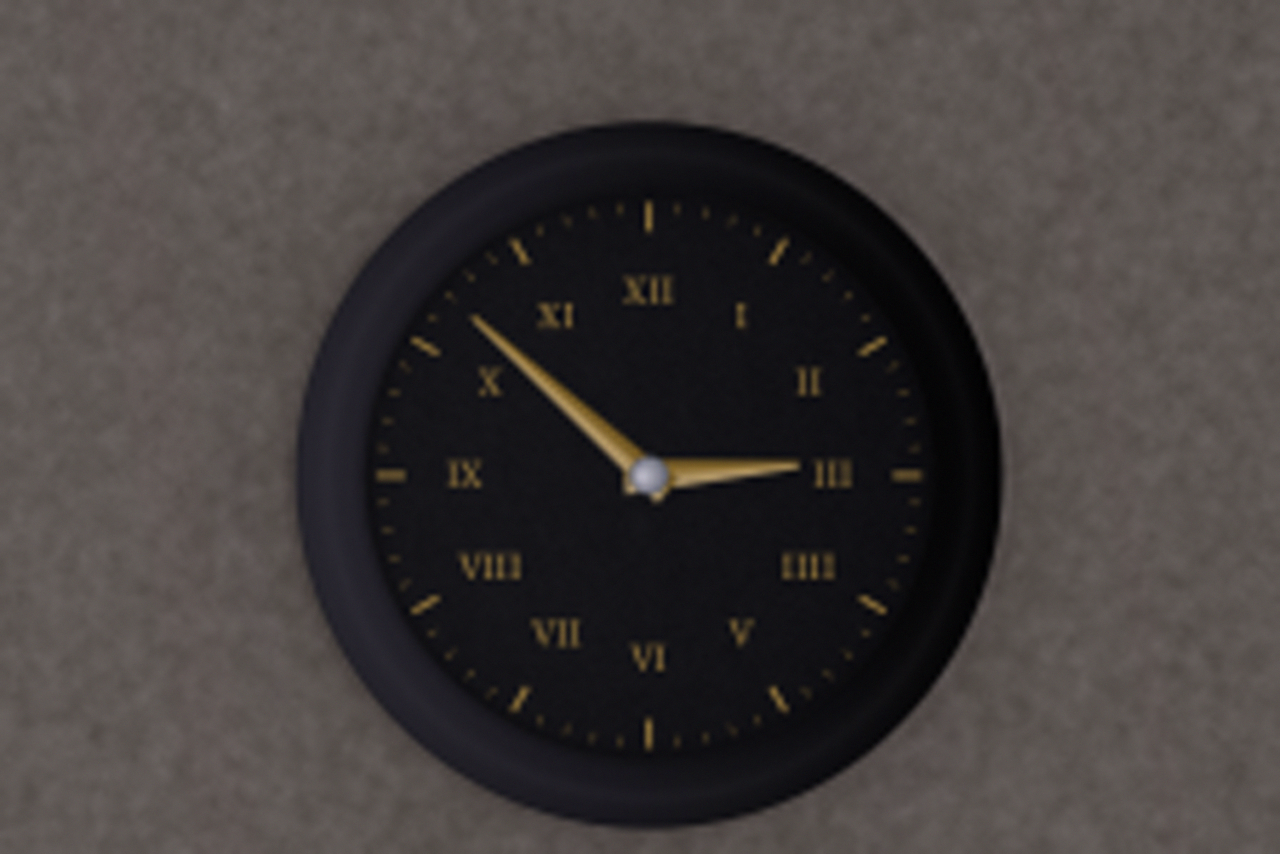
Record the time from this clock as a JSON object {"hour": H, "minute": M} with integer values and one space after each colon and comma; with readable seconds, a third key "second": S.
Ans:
{"hour": 2, "minute": 52}
